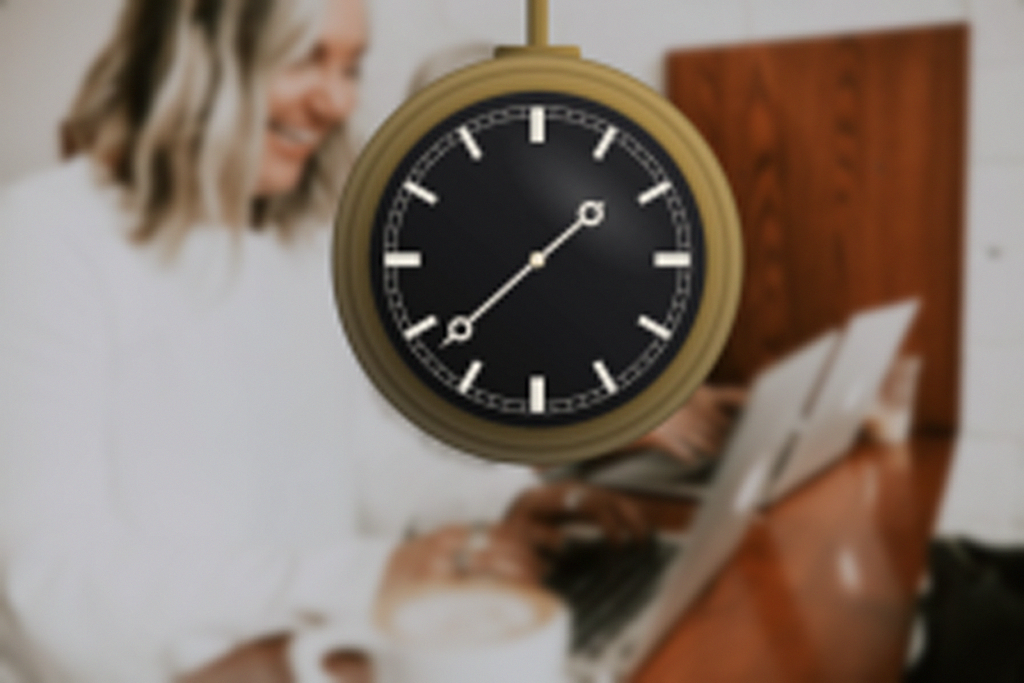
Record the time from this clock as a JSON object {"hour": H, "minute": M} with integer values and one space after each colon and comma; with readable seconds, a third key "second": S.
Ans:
{"hour": 1, "minute": 38}
